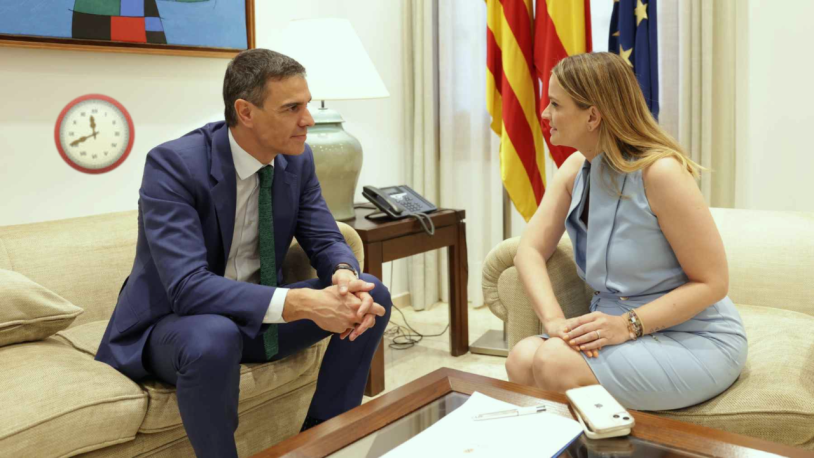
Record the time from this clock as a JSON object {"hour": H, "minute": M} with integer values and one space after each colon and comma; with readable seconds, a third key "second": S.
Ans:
{"hour": 11, "minute": 41}
